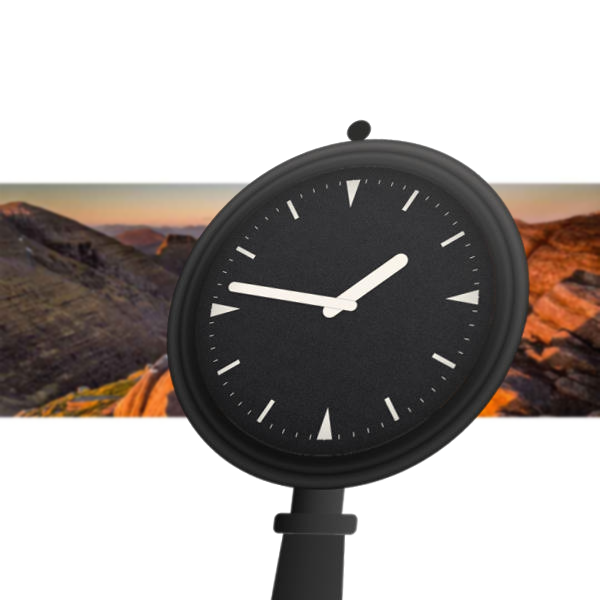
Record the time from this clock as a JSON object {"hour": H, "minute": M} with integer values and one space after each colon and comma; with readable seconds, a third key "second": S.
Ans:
{"hour": 1, "minute": 47}
